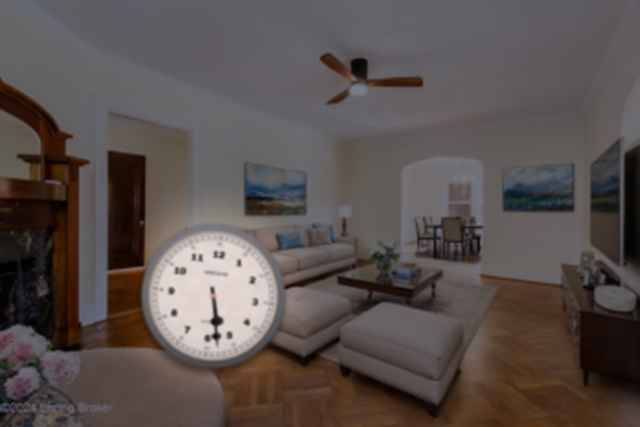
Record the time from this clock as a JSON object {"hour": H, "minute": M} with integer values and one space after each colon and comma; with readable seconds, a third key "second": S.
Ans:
{"hour": 5, "minute": 28}
